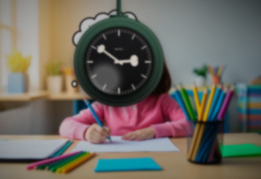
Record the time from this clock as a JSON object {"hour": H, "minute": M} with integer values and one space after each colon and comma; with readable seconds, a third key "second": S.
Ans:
{"hour": 2, "minute": 51}
